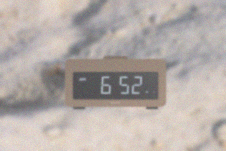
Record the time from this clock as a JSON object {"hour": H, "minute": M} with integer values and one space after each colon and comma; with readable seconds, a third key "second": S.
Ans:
{"hour": 6, "minute": 52}
